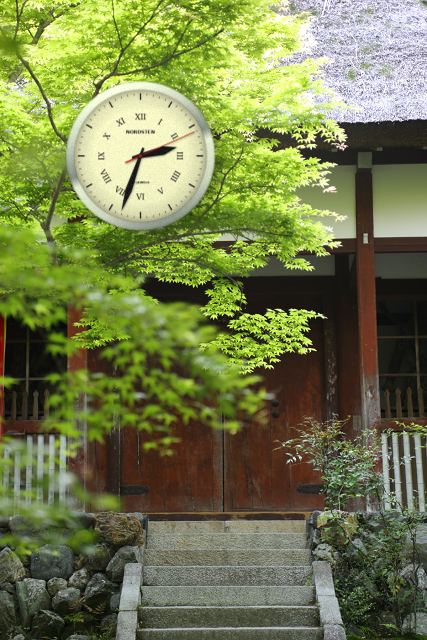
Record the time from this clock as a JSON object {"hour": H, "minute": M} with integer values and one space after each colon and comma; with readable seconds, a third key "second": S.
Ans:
{"hour": 2, "minute": 33, "second": 11}
